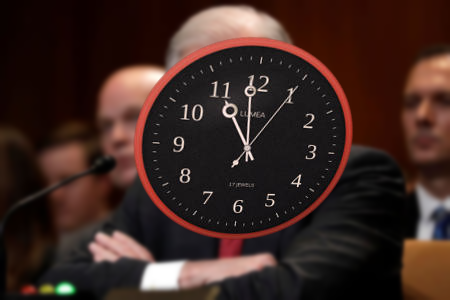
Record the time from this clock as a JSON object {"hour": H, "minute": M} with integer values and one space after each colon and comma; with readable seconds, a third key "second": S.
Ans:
{"hour": 10, "minute": 59, "second": 5}
